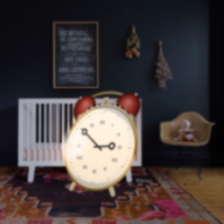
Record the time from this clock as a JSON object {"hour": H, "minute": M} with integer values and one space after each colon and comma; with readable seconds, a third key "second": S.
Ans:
{"hour": 2, "minute": 51}
